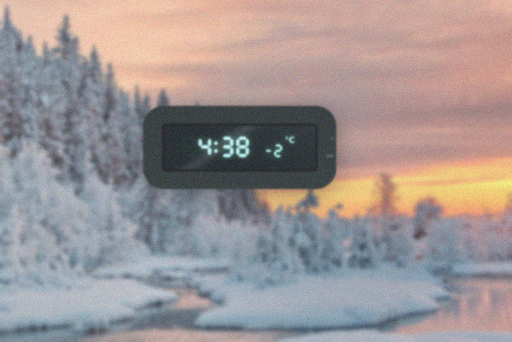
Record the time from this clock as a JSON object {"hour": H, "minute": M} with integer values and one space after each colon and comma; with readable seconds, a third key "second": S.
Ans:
{"hour": 4, "minute": 38}
